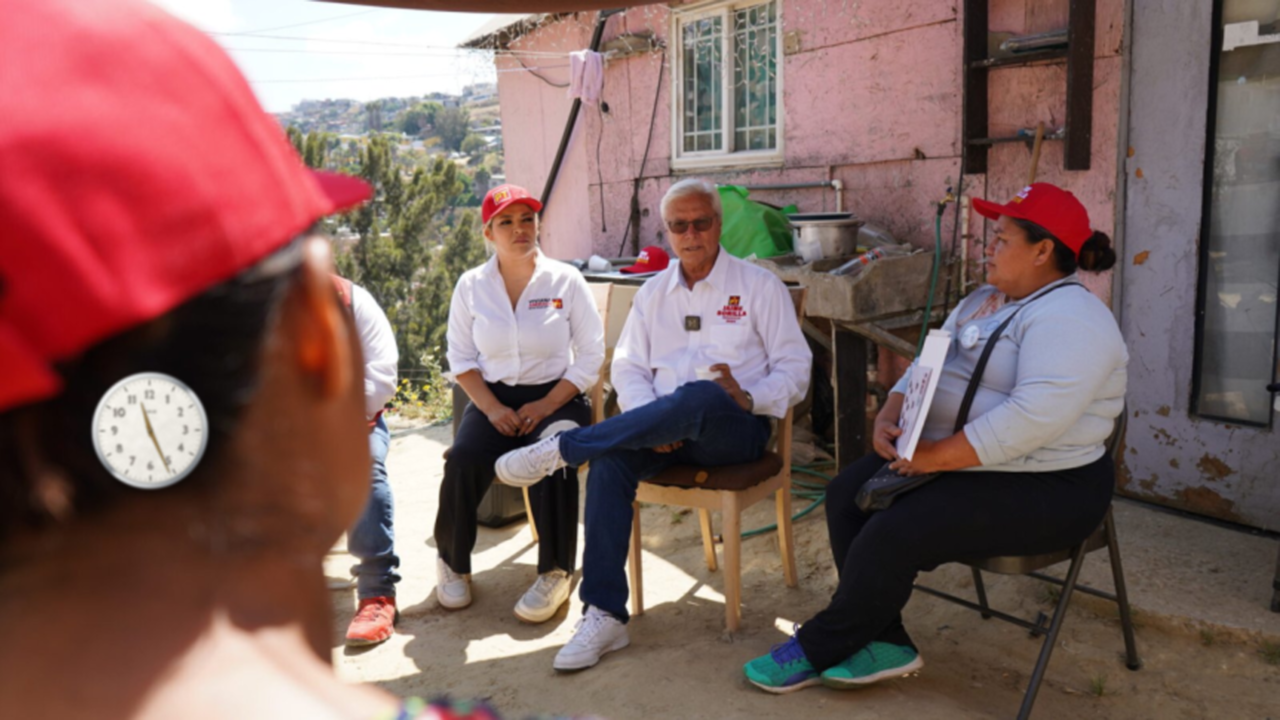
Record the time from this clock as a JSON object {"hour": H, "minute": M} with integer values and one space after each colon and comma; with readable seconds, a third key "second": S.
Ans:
{"hour": 11, "minute": 26}
